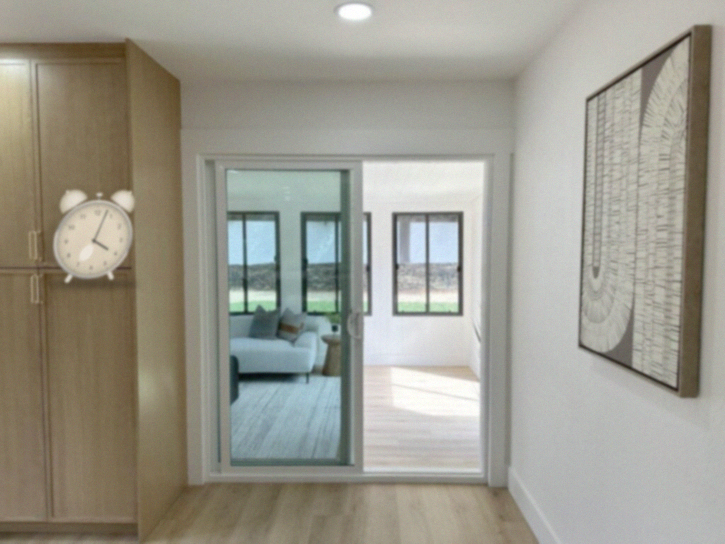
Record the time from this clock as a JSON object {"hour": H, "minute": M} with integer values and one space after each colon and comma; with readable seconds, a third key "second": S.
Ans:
{"hour": 4, "minute": 3}
